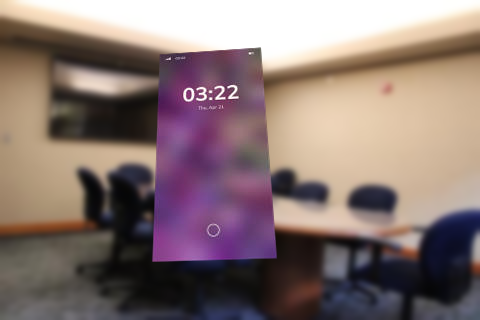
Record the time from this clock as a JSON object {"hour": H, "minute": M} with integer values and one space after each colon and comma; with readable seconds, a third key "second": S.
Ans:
{"hour": 3, "minute": 22}
